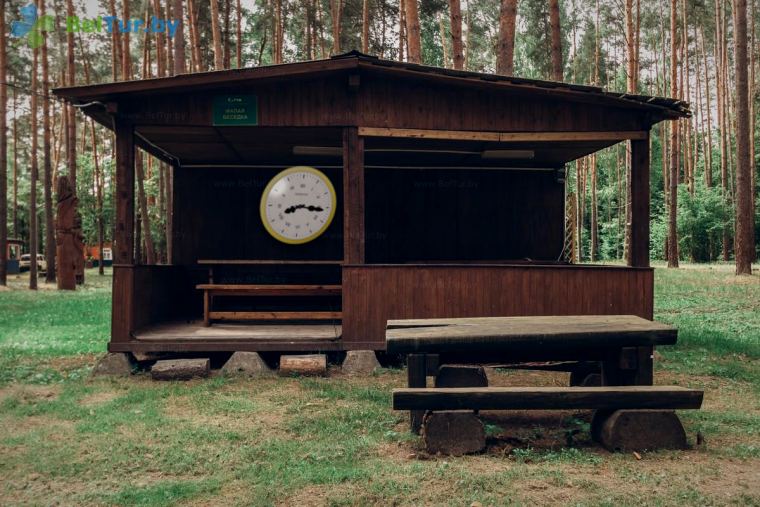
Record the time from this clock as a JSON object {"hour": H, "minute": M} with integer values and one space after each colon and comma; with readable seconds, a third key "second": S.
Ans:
{"hour": 8, "minute": 16}
